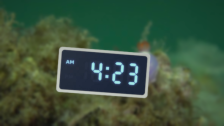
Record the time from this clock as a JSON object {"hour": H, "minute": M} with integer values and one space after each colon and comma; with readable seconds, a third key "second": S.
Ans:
{"hour": 4, "minute": 23}
